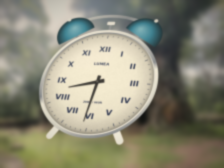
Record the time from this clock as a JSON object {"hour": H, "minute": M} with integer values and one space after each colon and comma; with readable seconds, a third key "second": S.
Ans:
{"hour": 8, "minute": 31}
